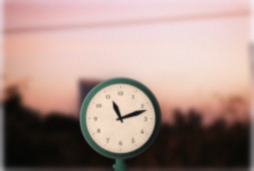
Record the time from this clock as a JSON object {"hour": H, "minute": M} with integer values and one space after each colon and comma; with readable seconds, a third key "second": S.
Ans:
{"hour": 11, "minute": 12}
